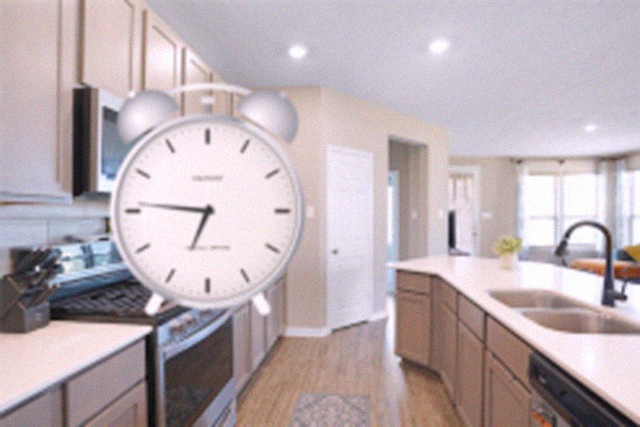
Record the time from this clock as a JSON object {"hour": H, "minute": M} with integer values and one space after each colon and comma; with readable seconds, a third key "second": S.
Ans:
{"hour": 6, "minute": 46}
